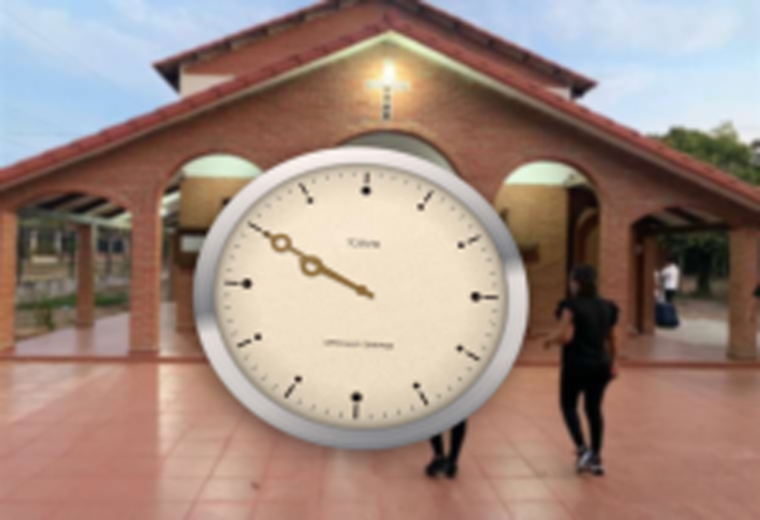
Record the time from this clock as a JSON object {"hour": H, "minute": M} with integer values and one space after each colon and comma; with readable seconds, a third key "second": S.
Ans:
{"hour": 9, "minute": 50}
